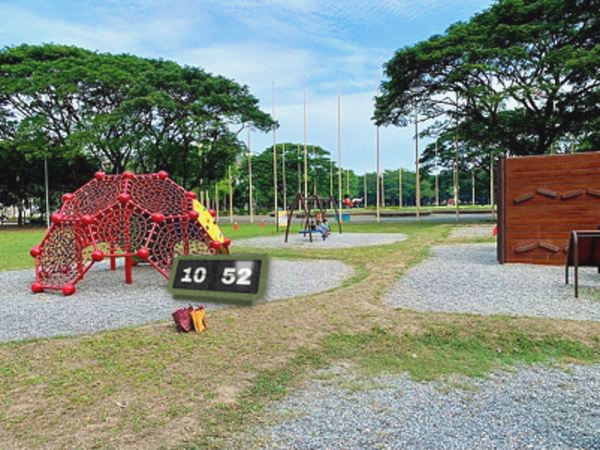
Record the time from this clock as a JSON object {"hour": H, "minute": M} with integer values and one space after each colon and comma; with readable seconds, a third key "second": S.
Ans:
{"hour": 10, "minute": 52}
